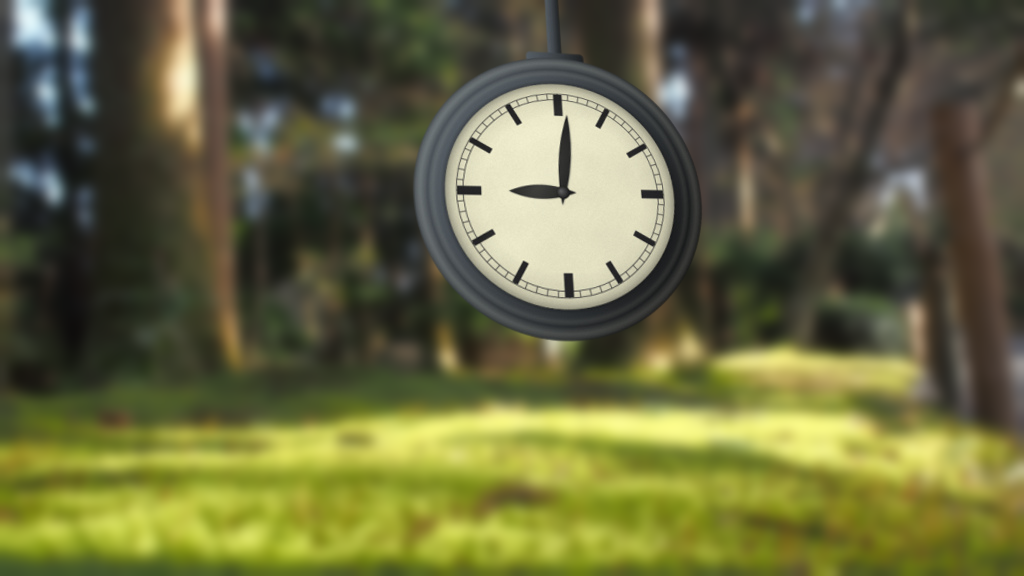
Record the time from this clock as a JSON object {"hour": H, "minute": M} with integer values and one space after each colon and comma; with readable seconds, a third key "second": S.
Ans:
{"hour": 9, "minute": 1}
